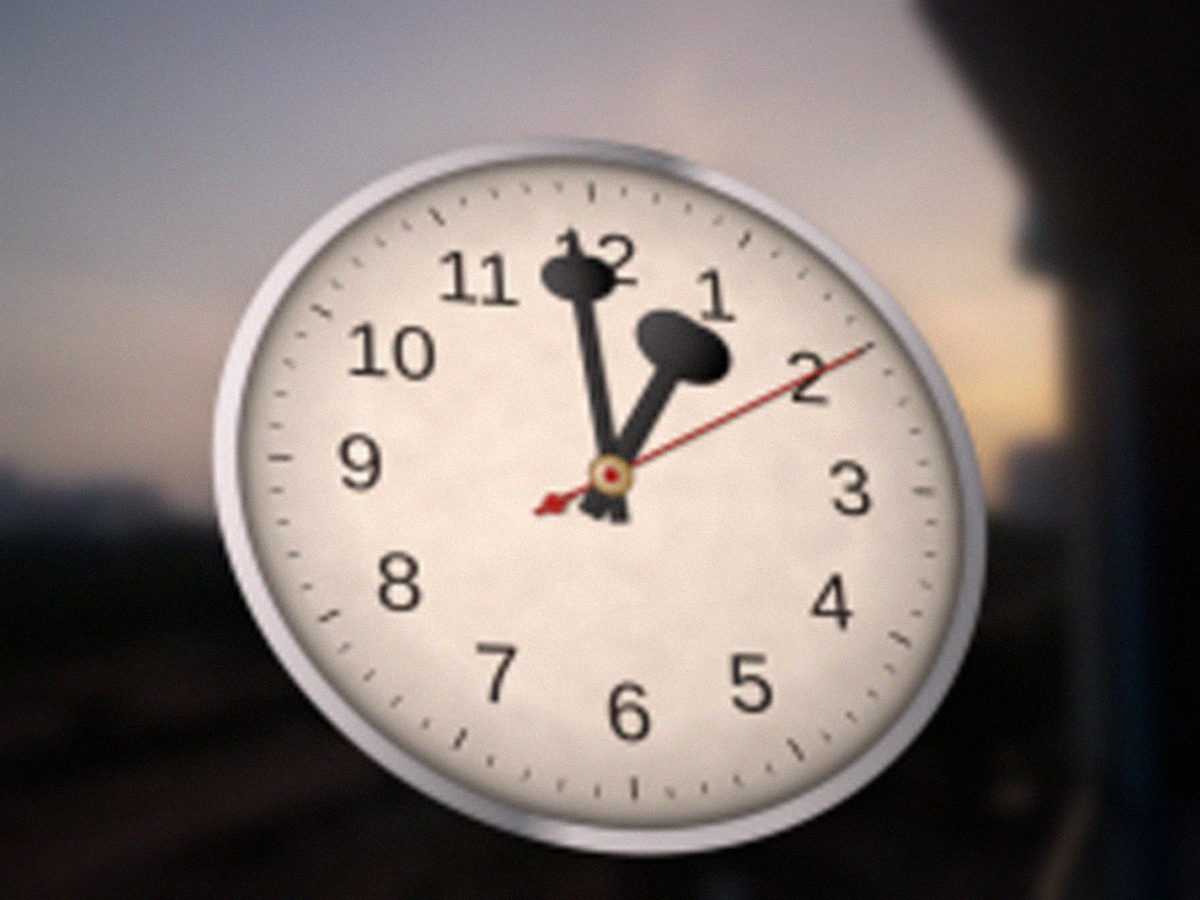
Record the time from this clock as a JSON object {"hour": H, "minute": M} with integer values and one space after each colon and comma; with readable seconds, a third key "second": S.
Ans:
{"hour": 12, "minute": 59, "second": 10}
